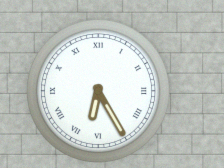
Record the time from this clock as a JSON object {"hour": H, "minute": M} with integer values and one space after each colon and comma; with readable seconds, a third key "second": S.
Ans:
{"hour": 6, "minute": 25}
